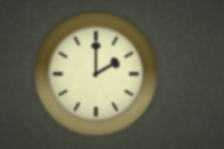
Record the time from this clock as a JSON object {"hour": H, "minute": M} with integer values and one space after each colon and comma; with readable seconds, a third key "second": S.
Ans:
{"hour": 2, "minute": 0}
